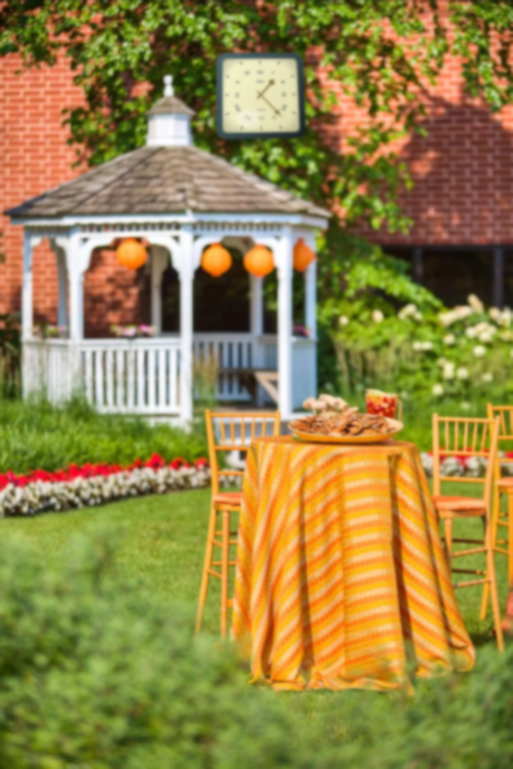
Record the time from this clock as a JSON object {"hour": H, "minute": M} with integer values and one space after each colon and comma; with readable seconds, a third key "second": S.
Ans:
{"hour": 1, "minute": 23}
